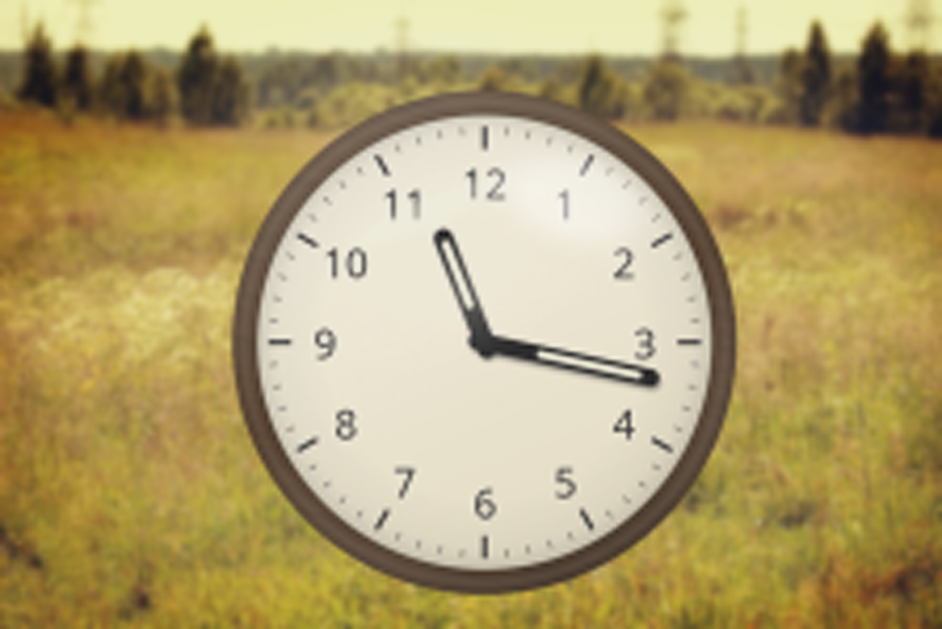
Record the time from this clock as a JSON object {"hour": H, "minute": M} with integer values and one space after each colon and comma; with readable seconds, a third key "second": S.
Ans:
{"hour": 11, "minute": 17}
